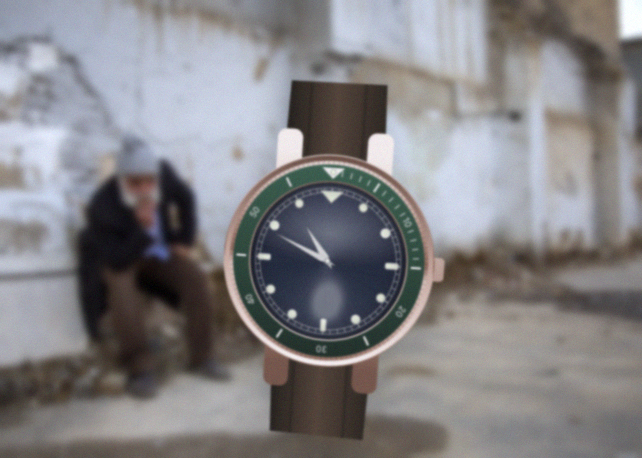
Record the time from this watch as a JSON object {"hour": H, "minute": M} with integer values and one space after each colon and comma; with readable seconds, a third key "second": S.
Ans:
{"hour": 10, "minute": 49}
